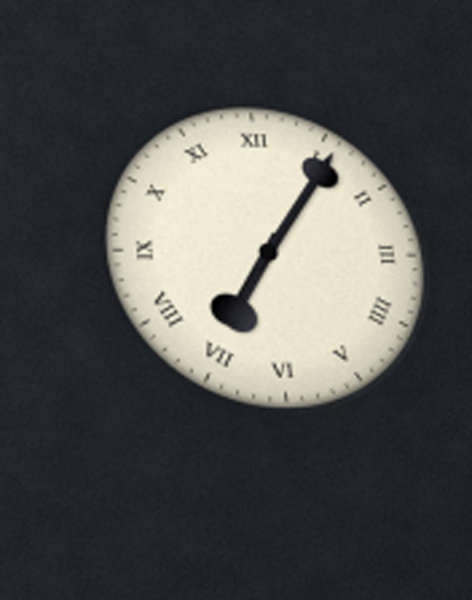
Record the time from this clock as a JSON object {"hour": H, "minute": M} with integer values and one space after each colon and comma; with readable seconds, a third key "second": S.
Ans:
{"hour": 7, "minute": 6}
